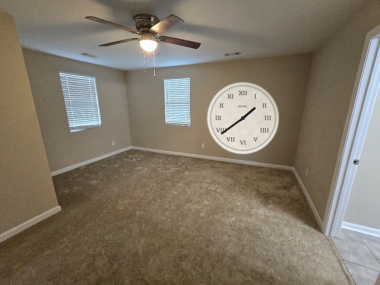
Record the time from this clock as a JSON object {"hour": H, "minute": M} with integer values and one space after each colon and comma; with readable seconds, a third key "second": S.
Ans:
{"hour": 1, "minute": 39}
